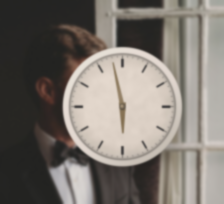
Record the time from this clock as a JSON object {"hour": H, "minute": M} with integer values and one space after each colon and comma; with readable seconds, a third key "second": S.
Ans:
{"hour": 5, "minute": 58}
